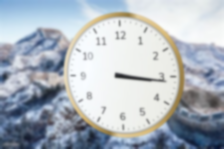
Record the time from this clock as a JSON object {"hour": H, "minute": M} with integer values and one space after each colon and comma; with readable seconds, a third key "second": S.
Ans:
{"hour": 3, "minute": 16}
